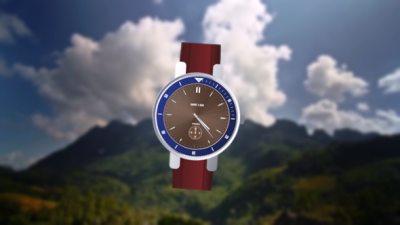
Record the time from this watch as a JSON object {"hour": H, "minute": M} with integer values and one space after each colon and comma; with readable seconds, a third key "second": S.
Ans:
{"hour": 4, "minute": 23}
